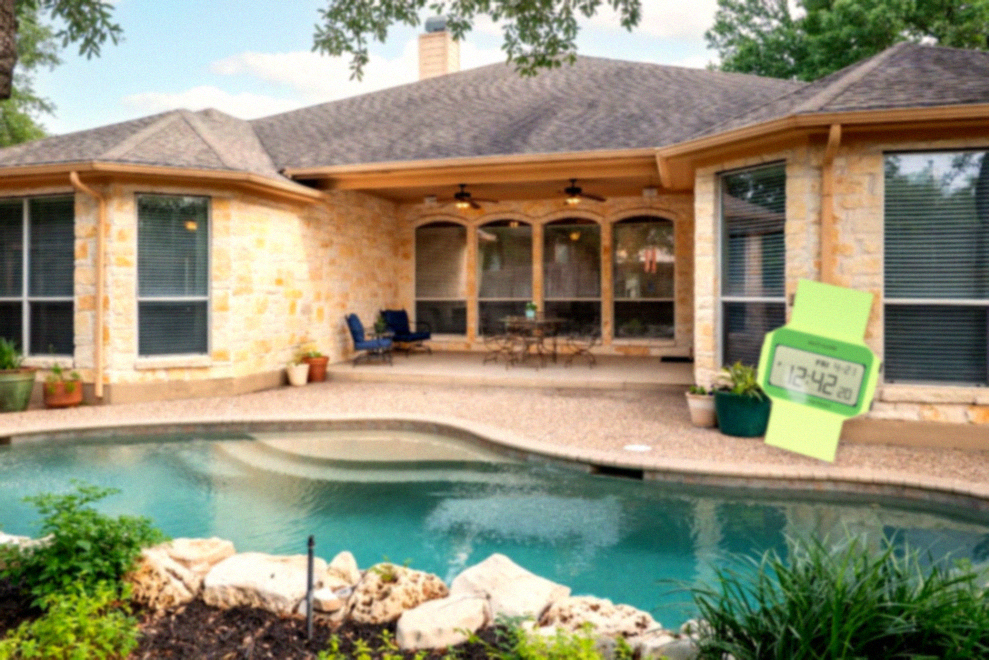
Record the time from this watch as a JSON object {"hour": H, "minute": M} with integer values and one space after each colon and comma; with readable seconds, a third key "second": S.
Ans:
{"hour": 12, "minute": 42}
